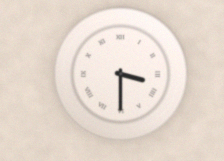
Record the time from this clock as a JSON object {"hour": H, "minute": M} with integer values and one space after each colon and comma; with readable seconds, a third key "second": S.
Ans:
{"hour": 3, "minute": 30}
